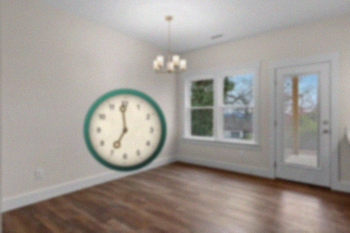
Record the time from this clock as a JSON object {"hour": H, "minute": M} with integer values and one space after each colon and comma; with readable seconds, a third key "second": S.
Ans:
{"hour": 6, "minute": 59}
